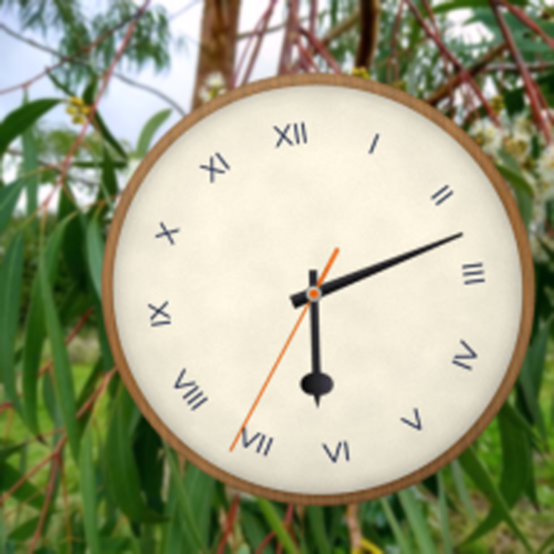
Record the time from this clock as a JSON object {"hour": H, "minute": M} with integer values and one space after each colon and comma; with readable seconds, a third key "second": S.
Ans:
{"hour": 6, "minute": 12, "second": 36}
